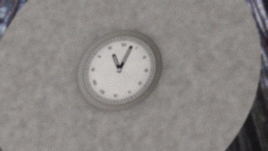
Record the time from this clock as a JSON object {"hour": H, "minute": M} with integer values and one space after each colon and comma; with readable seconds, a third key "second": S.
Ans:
{"hour": 11, "minute": 3}
